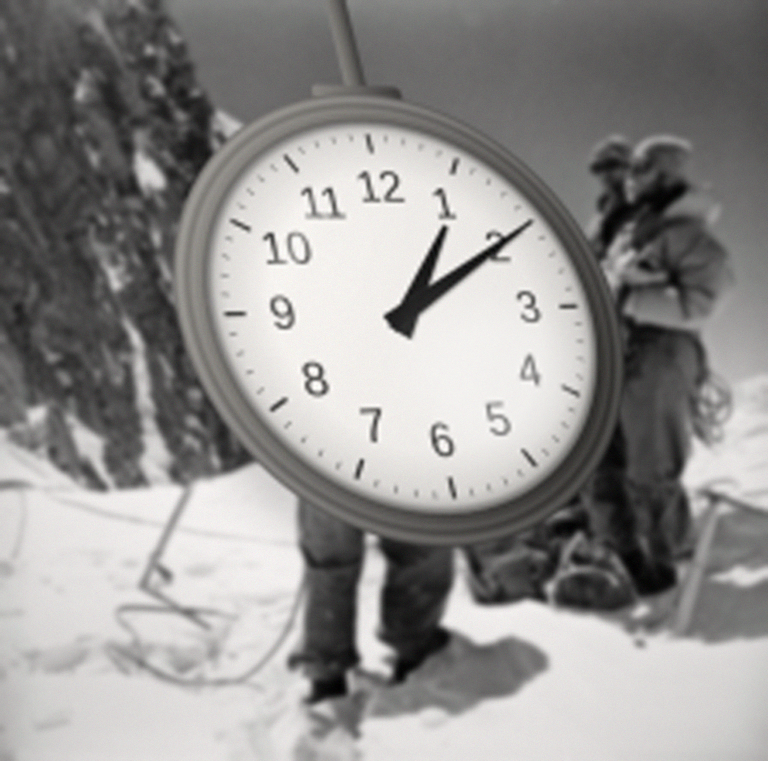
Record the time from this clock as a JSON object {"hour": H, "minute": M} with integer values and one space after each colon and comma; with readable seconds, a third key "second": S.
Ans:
{"hour": 1, "minute": 10}
